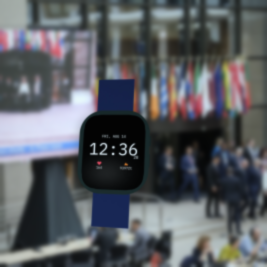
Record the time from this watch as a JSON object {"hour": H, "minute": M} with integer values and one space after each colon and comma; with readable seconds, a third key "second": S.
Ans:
{"hour": 12, "minute": 36}
